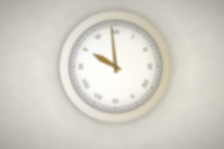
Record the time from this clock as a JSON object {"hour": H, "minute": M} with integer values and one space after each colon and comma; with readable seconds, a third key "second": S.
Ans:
{"hour": 9, "minute": 59}
